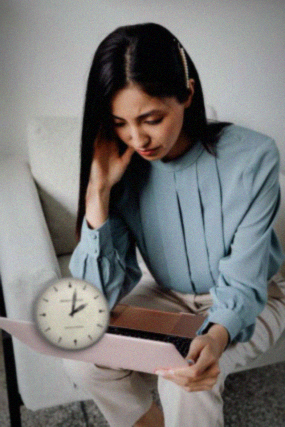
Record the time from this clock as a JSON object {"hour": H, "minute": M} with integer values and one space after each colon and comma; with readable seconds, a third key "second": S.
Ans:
{"hour": 2, "minute": 2}
